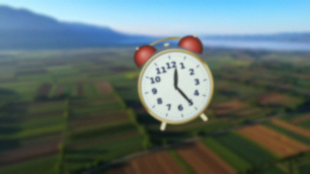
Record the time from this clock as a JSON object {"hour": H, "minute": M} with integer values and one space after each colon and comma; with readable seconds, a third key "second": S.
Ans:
{"hour": 12, "minute": 25}
